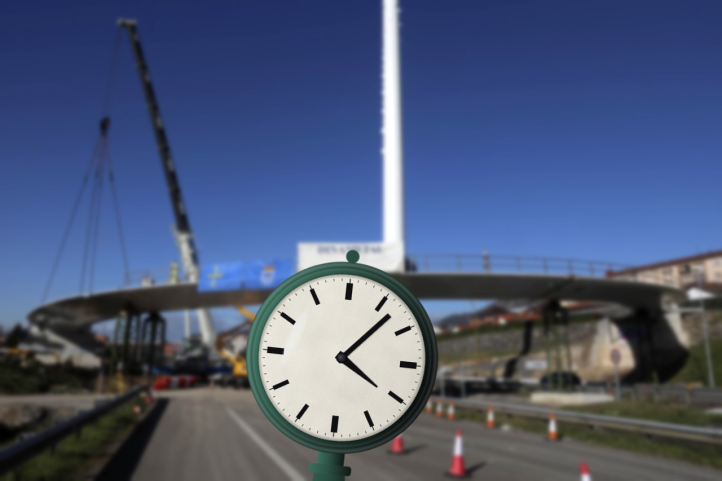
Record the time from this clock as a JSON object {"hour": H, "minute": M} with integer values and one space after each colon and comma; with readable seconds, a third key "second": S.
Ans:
{"hour": 4, "minute": 7}
